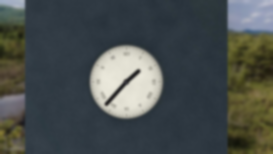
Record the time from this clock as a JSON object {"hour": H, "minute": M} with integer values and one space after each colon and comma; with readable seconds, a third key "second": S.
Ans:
{"hour": 1, "minute": 37}
